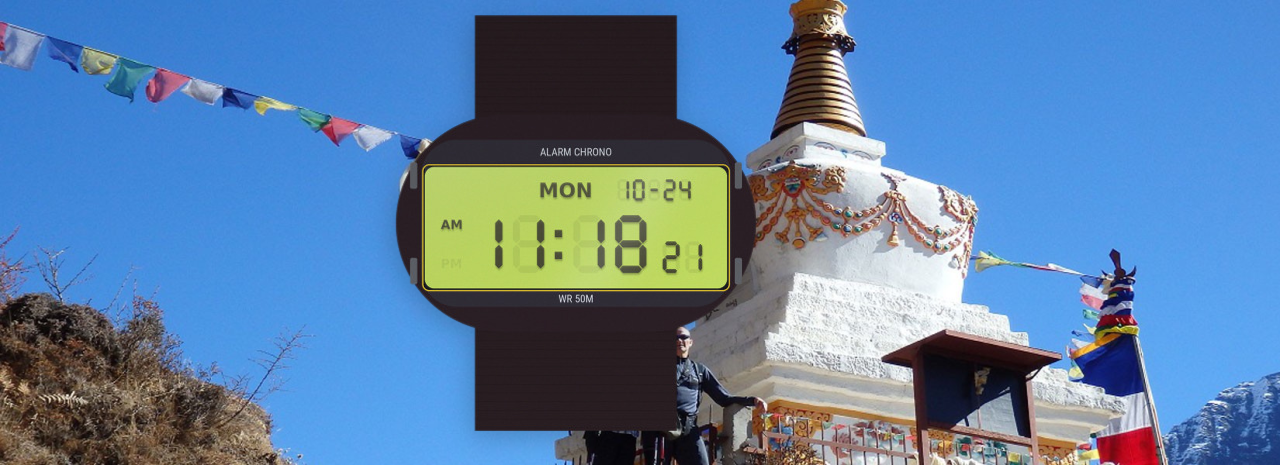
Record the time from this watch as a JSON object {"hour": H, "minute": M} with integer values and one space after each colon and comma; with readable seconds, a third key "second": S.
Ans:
{"hour": 11, "minute": 18, "second": 21}
